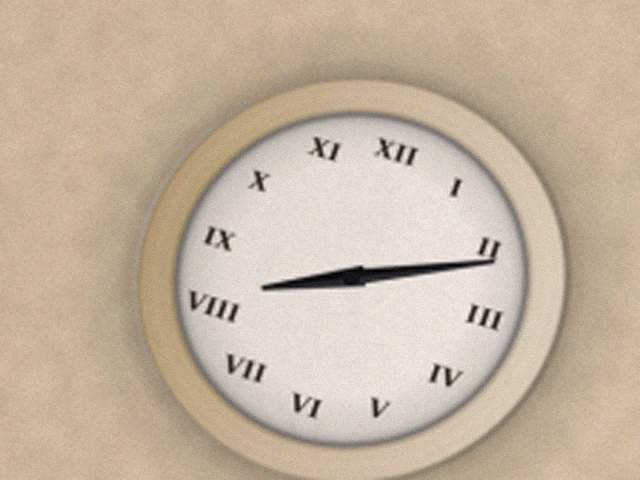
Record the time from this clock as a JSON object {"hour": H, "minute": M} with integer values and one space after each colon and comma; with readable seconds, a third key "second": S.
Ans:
{"hour": 8, "minute": 11}
